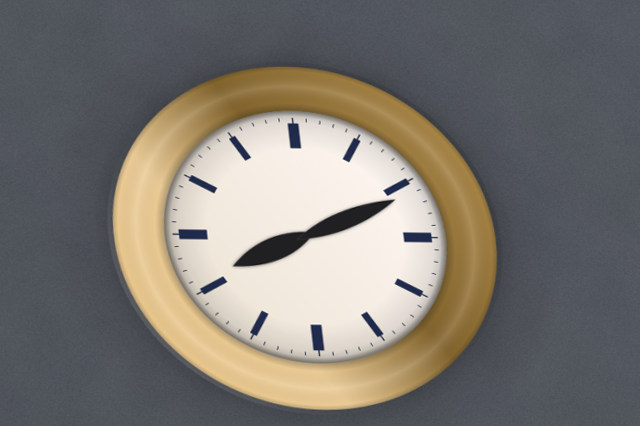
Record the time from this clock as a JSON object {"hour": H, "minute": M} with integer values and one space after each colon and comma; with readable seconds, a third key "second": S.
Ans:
{"hour": 8, "minute": 11}
